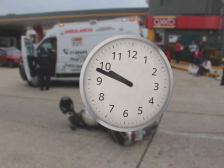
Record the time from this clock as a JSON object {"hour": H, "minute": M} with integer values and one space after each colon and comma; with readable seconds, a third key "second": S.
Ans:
{"hour": 9, "minute": 48}
